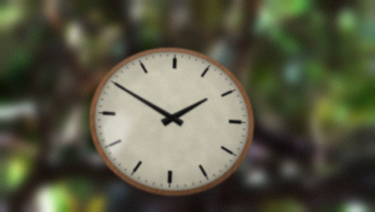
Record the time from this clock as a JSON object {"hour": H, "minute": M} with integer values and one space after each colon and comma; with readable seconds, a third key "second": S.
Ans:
{"hour": 1, "minute": 50}
